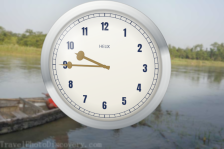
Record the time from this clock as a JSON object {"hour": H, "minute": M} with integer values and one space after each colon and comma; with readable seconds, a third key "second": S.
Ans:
{"hour": 9, "minute": 45}
